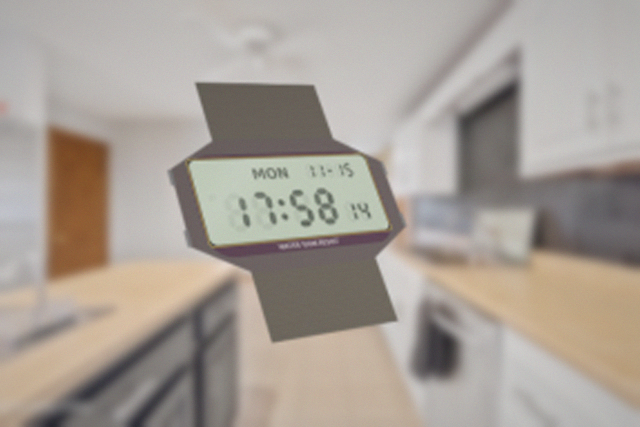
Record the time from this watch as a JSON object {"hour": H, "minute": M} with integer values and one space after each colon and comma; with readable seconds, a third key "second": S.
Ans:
{"hour": 17, "minute": 58, "second": 14}
